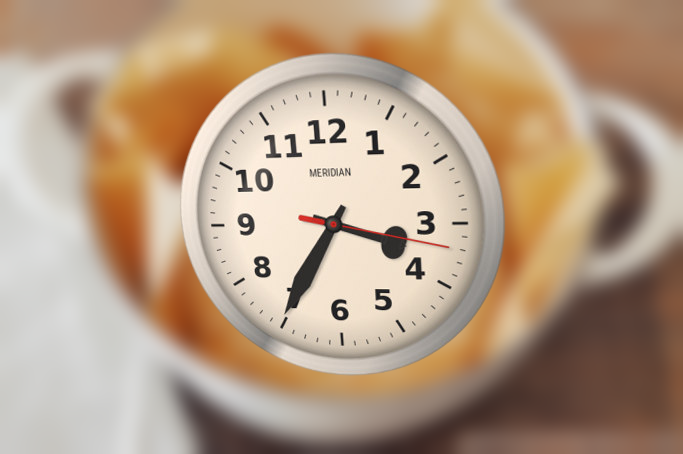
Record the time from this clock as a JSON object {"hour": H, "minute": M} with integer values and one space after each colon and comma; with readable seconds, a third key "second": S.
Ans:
{"hour": 3, "minute": 35, "second": 17}
